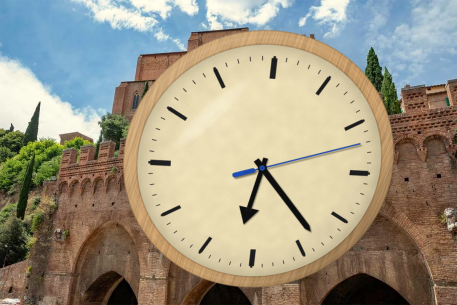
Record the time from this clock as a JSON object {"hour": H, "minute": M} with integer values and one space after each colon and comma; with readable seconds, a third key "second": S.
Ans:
{"hour": 6, "minute": 23, "second": 12}
